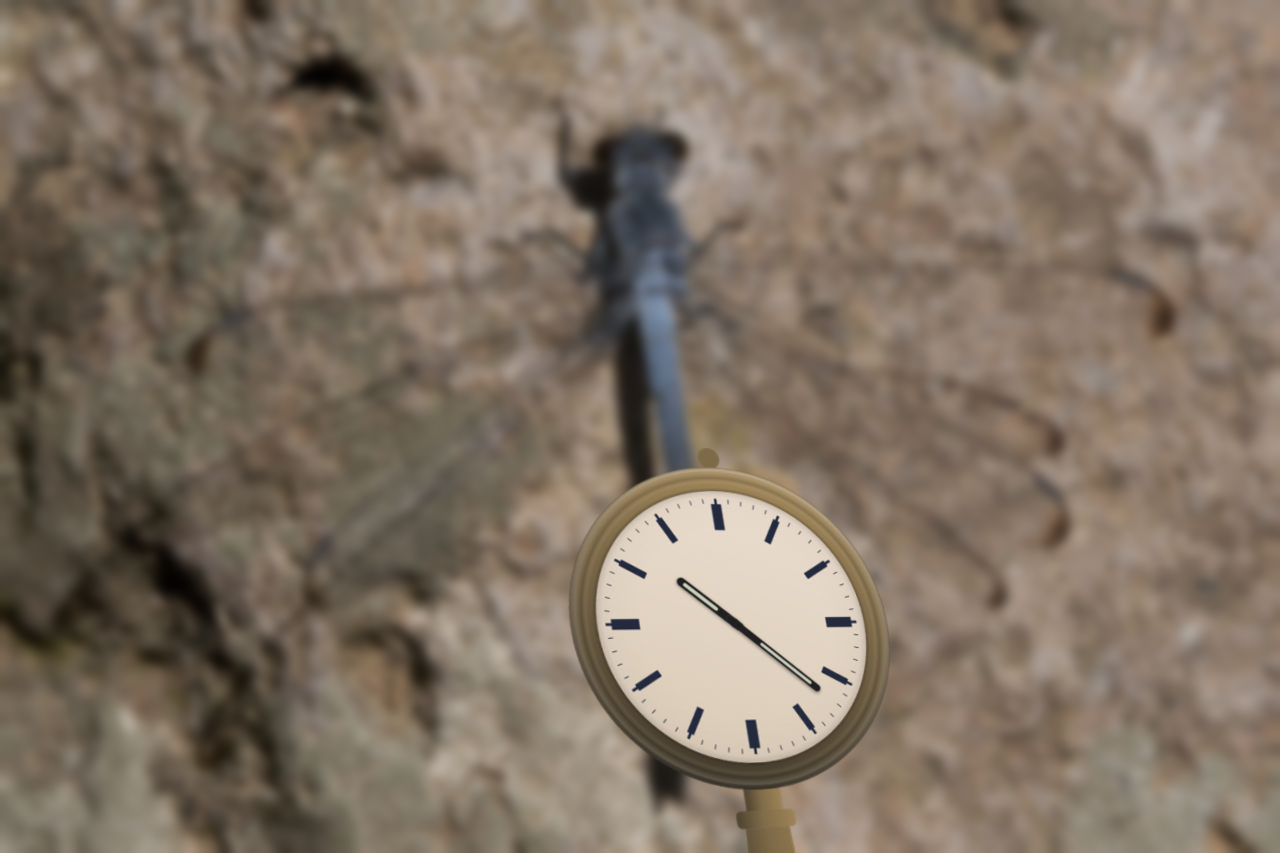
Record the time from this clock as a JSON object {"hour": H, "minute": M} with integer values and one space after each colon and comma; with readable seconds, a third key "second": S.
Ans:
{"hour": 10, "minute": 22}
